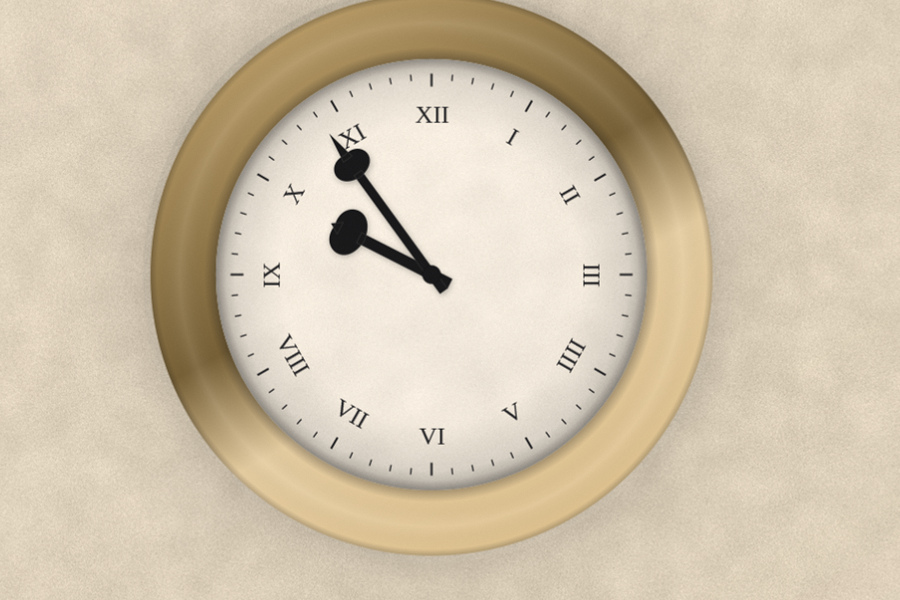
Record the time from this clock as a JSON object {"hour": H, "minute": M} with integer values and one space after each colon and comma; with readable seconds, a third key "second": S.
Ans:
{"hour": 9, "minute": 54}
